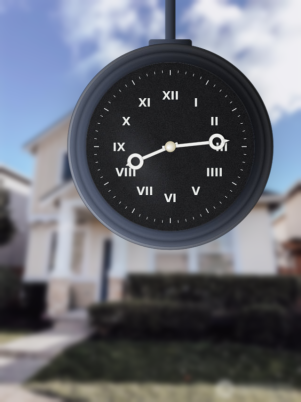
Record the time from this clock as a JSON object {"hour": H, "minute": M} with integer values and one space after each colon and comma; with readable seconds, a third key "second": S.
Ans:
{"hour": 8, "minute": 14}
